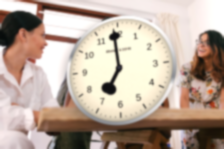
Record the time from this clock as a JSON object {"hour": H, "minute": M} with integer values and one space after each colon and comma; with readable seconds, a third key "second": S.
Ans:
{"hour": 6, "minute": 59}
